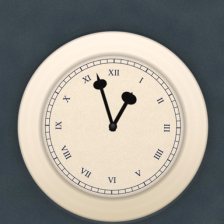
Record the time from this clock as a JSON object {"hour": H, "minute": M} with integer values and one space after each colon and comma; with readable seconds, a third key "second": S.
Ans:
{"hour": 12, "minute": 57}
